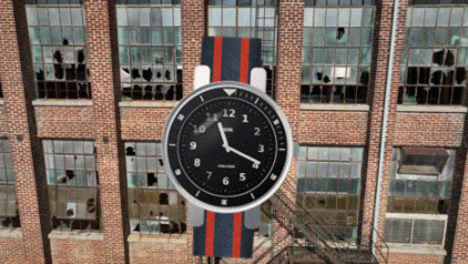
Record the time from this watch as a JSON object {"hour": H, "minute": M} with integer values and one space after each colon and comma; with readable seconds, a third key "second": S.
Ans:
{"hour": 11, "minute": 19}
